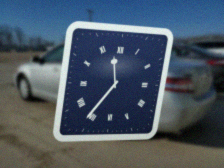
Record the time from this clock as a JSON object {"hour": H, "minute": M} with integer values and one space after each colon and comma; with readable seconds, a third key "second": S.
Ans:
{"hour": 11, "minute": 36}
